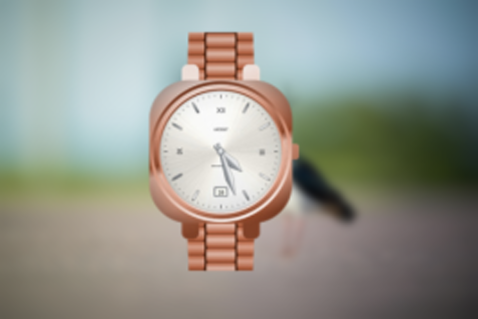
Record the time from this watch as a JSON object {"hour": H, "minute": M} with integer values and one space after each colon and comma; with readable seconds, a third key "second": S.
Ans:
{"hour": 4, "minute": 27}
